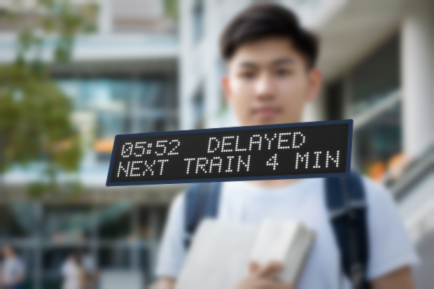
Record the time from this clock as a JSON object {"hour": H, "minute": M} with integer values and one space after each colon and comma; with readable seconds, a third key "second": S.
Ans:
{"hour": 5, "minute": 52}
